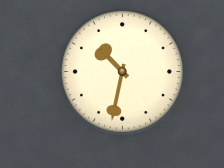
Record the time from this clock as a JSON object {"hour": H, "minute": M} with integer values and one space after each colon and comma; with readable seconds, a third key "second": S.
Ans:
{"hour": 10, "minute": 32}
